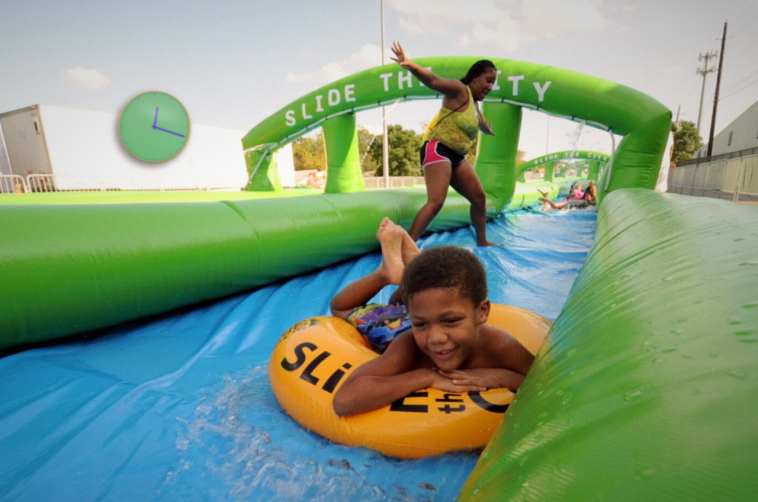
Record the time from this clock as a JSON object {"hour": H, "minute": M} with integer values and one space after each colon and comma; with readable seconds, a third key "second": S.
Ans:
{"hour": 12, "minute": 18}
